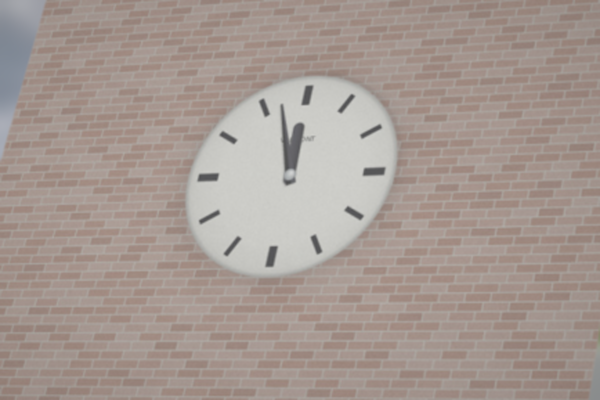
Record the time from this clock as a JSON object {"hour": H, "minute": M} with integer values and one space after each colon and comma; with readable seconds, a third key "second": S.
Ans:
{"hour": 11, "minute": 57}
